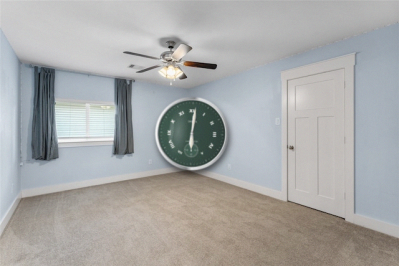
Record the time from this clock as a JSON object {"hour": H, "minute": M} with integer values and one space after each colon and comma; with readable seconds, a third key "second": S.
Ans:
{"hour": 6, "minute": 1}
